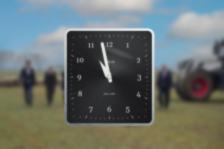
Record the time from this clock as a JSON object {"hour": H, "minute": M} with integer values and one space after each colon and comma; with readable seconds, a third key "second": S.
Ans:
{"hour": 10, "minute": 58}
